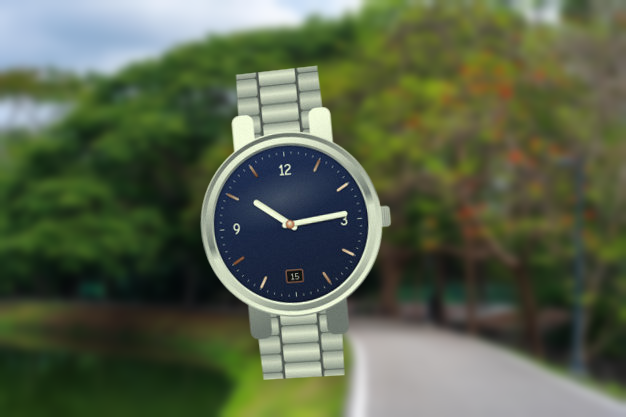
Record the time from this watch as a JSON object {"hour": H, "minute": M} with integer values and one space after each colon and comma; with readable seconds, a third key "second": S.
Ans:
{"hour": 10, "minute": 14}
